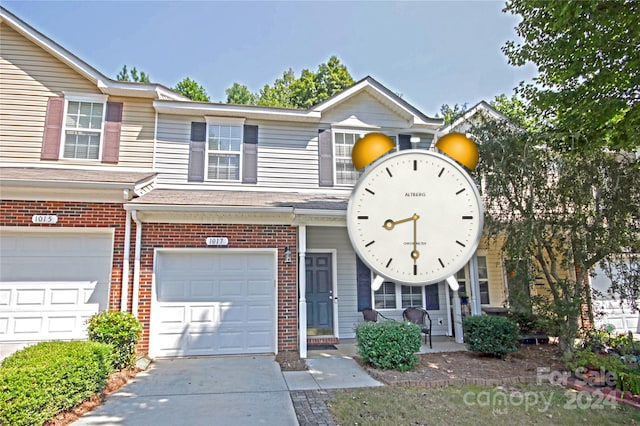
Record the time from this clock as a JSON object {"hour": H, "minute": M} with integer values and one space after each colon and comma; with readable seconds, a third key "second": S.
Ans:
{"hour": 8, "minute": 30}
